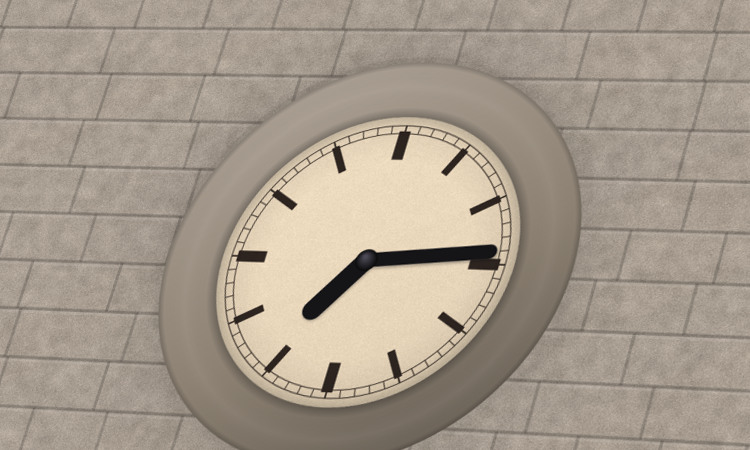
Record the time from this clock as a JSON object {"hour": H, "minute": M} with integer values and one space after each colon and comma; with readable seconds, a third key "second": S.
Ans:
{"hour": 7, "minute": 14}
